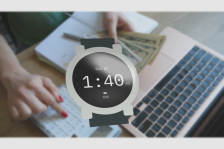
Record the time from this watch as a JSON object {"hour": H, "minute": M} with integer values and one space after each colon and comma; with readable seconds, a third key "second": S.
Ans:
{"hour": 1, "minute": 40}
